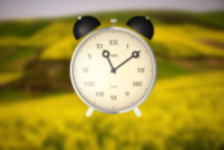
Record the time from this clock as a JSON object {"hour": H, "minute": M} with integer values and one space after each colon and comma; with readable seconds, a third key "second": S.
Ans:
{"hour": 11, "minute": 9}
